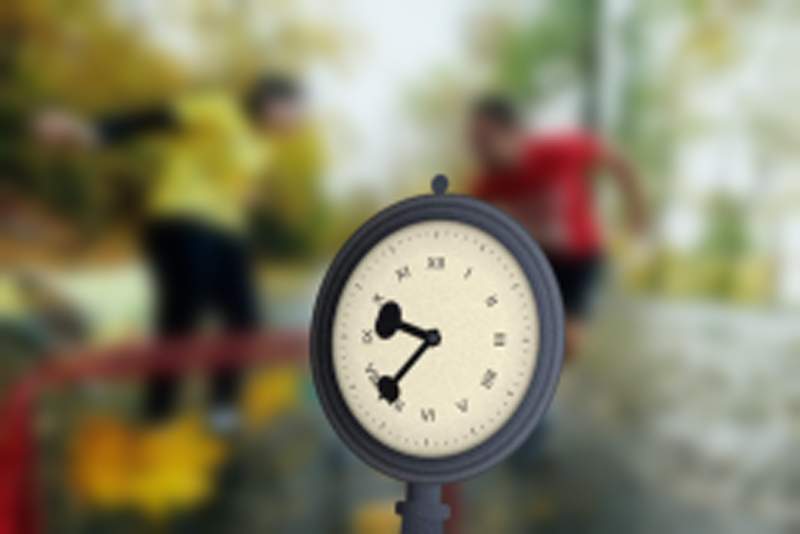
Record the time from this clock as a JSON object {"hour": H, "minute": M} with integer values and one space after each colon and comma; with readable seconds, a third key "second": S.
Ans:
{"hour": 9, "minute": 37}
